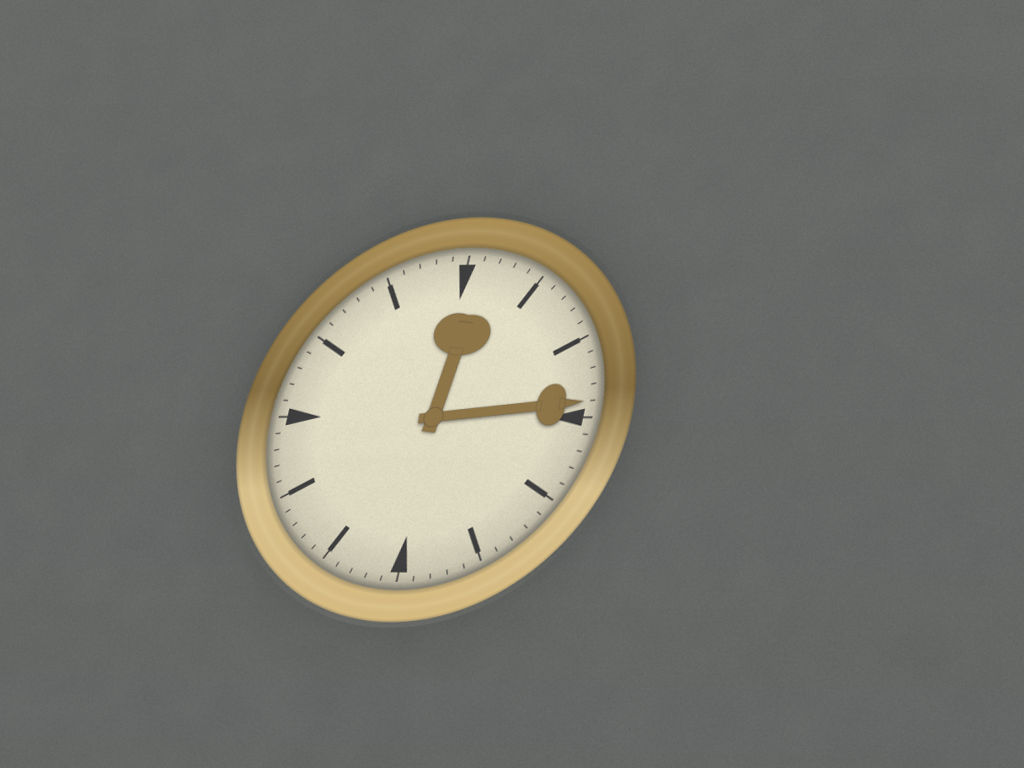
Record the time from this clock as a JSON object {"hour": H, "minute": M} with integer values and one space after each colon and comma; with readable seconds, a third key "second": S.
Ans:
{"hour": 12, "minute": 14}
